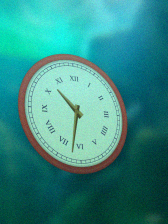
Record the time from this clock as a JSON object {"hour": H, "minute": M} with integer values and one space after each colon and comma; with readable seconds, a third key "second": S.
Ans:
{"hour": 10, "minute": 32}
